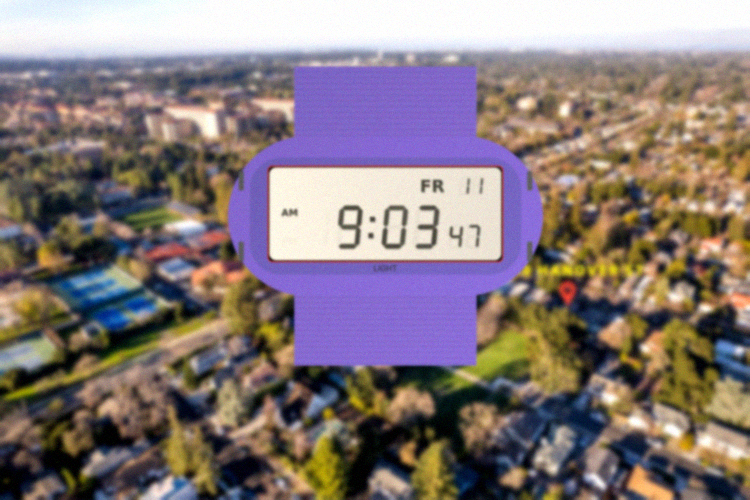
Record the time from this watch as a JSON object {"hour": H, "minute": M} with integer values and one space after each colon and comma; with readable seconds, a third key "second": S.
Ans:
{"hour": 9, "minute": 3, "second": 47}
